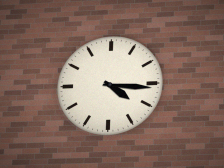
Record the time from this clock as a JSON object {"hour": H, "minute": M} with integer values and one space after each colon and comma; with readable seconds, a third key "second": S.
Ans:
{"hour": 4, "minute": 16}
